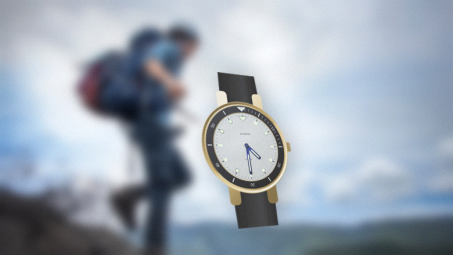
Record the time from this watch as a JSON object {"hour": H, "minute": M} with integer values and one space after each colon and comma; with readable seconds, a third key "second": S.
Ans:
{"hour": 4, "minute": 30}
